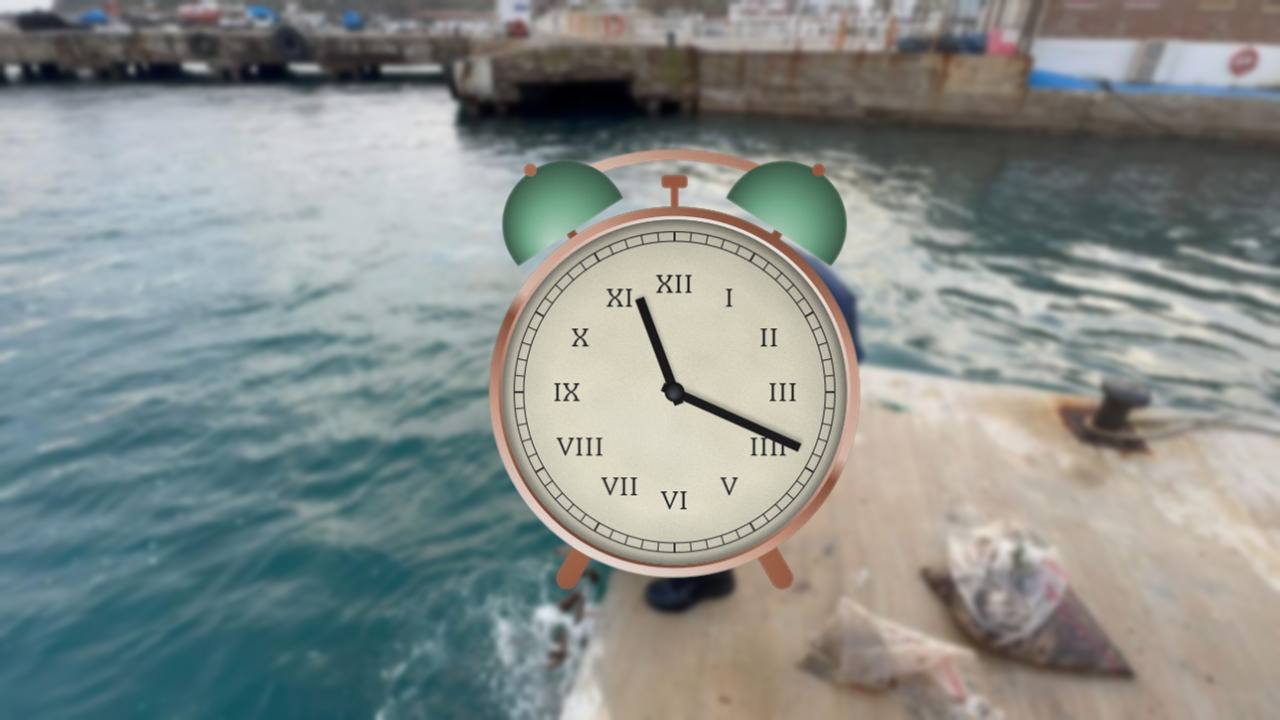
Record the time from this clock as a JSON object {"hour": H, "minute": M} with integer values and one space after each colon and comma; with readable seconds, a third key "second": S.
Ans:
{"hour": 11, "minute": 19}
